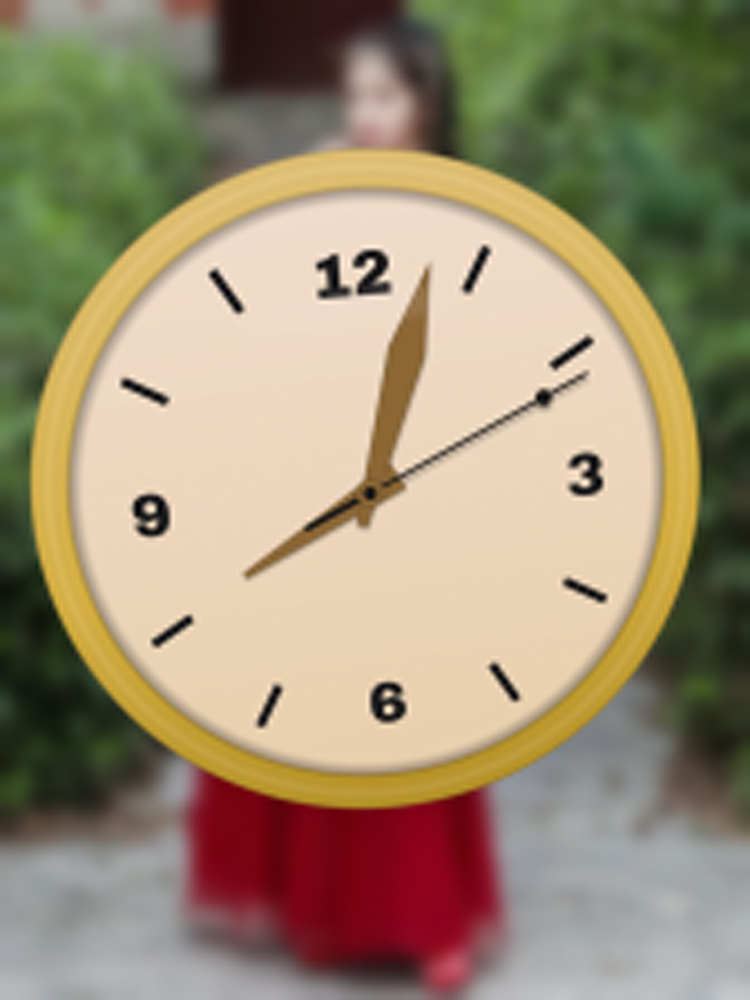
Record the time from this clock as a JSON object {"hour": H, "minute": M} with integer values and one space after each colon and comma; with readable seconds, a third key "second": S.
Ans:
{"hour": 8, "minute": 3, "second": 11}
